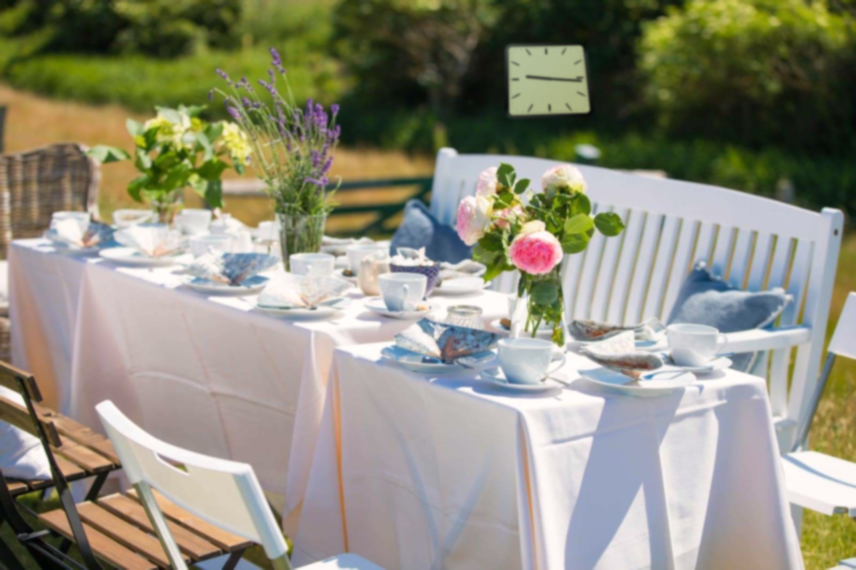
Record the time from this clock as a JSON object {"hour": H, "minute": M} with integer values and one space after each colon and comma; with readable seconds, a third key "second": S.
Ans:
{"hour": 9, "minute": 16}
